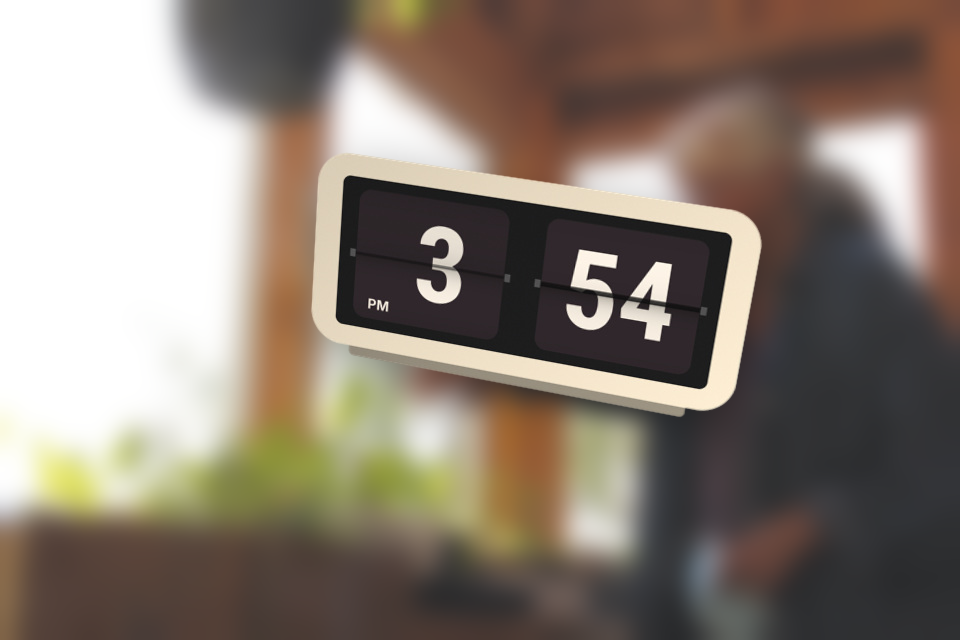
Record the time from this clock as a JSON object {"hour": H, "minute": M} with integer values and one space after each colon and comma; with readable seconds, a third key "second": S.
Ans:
{"hour": 3, "minute": 54}
